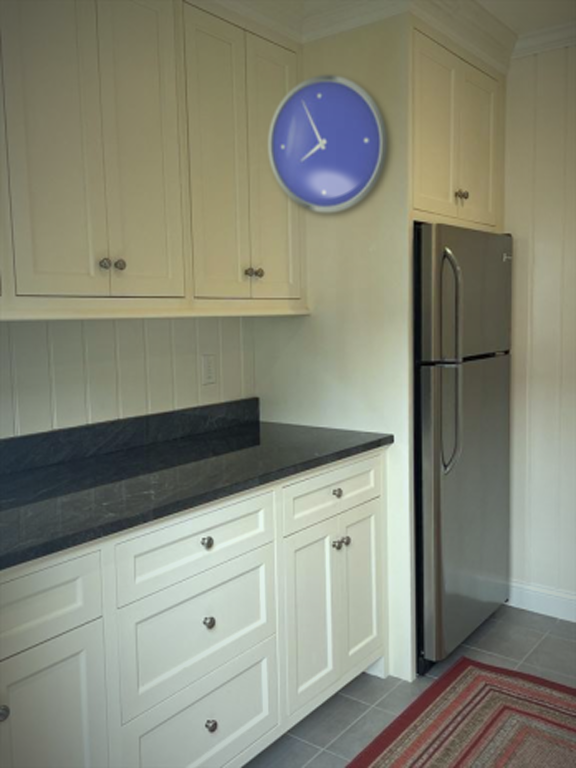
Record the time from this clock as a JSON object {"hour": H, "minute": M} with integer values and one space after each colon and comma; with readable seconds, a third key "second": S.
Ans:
{"hour": 7, "minute": 56}
